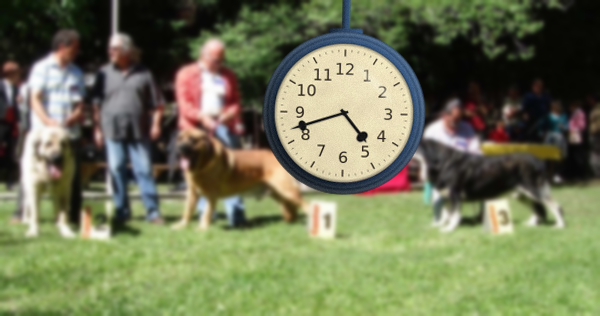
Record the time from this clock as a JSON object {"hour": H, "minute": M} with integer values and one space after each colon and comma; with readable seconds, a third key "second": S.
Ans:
{"hour": 4, "minute": 42}
